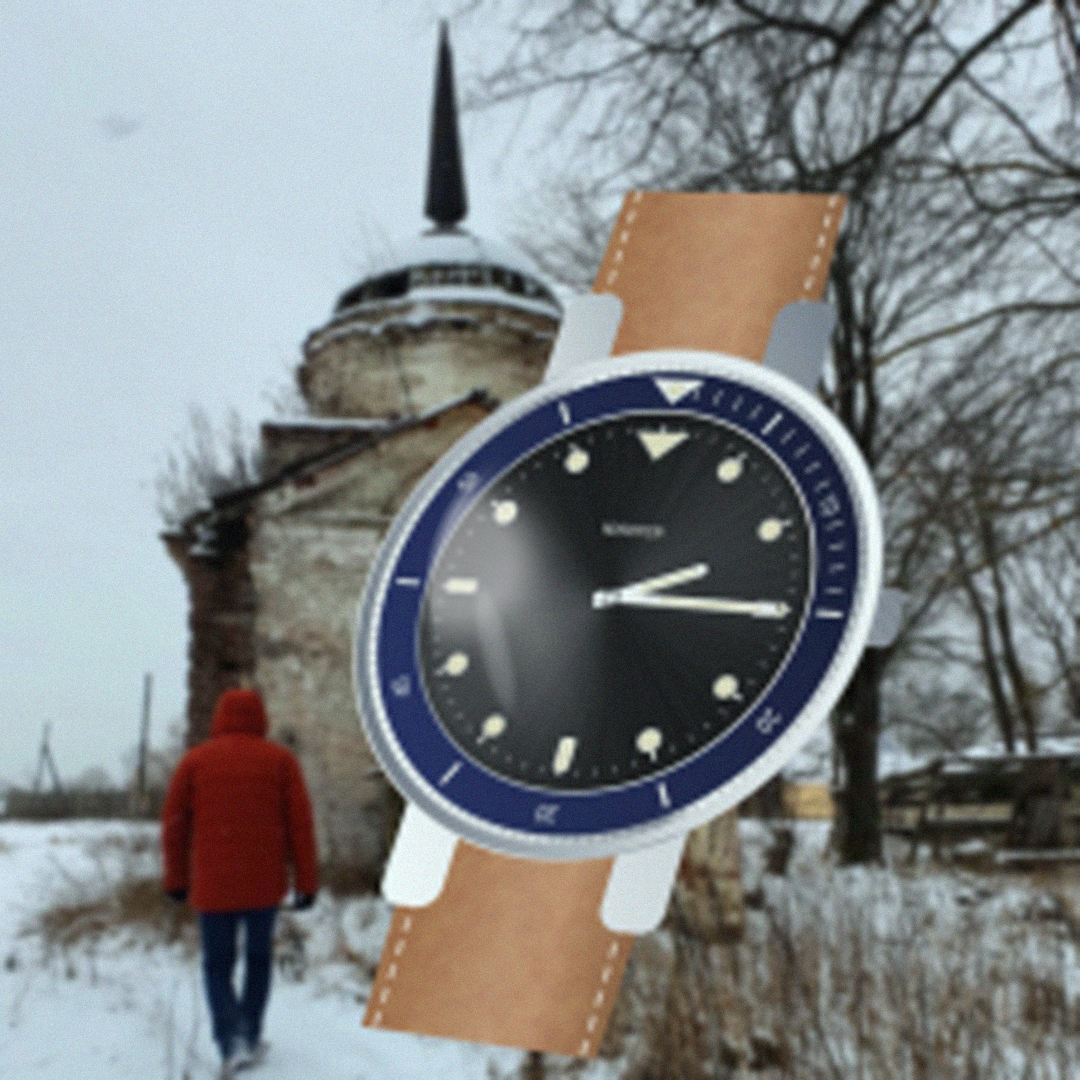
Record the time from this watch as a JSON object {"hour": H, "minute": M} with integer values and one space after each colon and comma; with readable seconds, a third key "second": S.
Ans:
{"hour": 2, "minute": 15}
